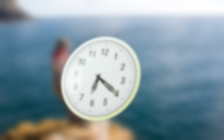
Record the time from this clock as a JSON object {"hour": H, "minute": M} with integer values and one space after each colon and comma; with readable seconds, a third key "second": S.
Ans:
{"hour": 6, "minute": 20}
